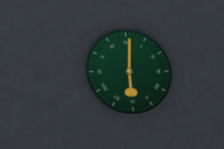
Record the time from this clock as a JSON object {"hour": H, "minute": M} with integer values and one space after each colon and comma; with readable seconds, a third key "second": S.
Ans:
{"hour": 6, "minute": 1}
